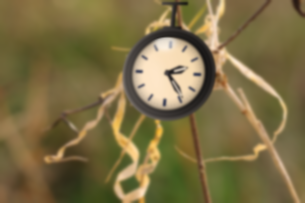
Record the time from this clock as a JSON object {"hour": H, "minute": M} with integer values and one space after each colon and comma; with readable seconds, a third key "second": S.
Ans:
{"hour": 2, "minute": 24}
